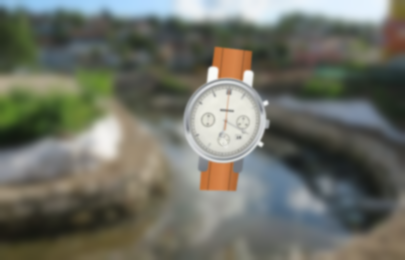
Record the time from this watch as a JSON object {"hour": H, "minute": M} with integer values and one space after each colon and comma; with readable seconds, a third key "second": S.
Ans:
{"hour": 6, "minute": 19}
